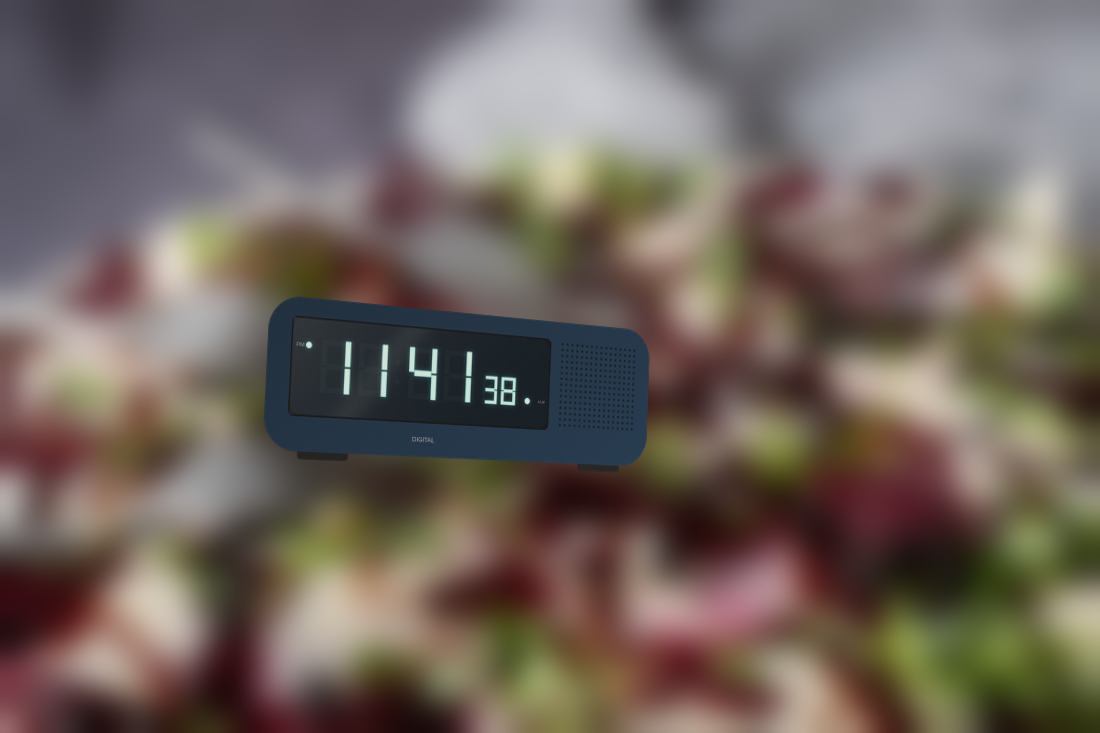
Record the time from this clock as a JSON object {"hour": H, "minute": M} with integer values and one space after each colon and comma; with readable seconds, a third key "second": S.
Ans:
{"hour": 11, "minute": 41, "second": 38}
